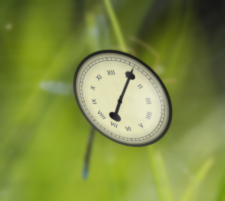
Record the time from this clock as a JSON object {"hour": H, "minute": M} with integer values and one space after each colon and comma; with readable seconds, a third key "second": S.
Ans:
{"hour": 7, "minute": 6}
